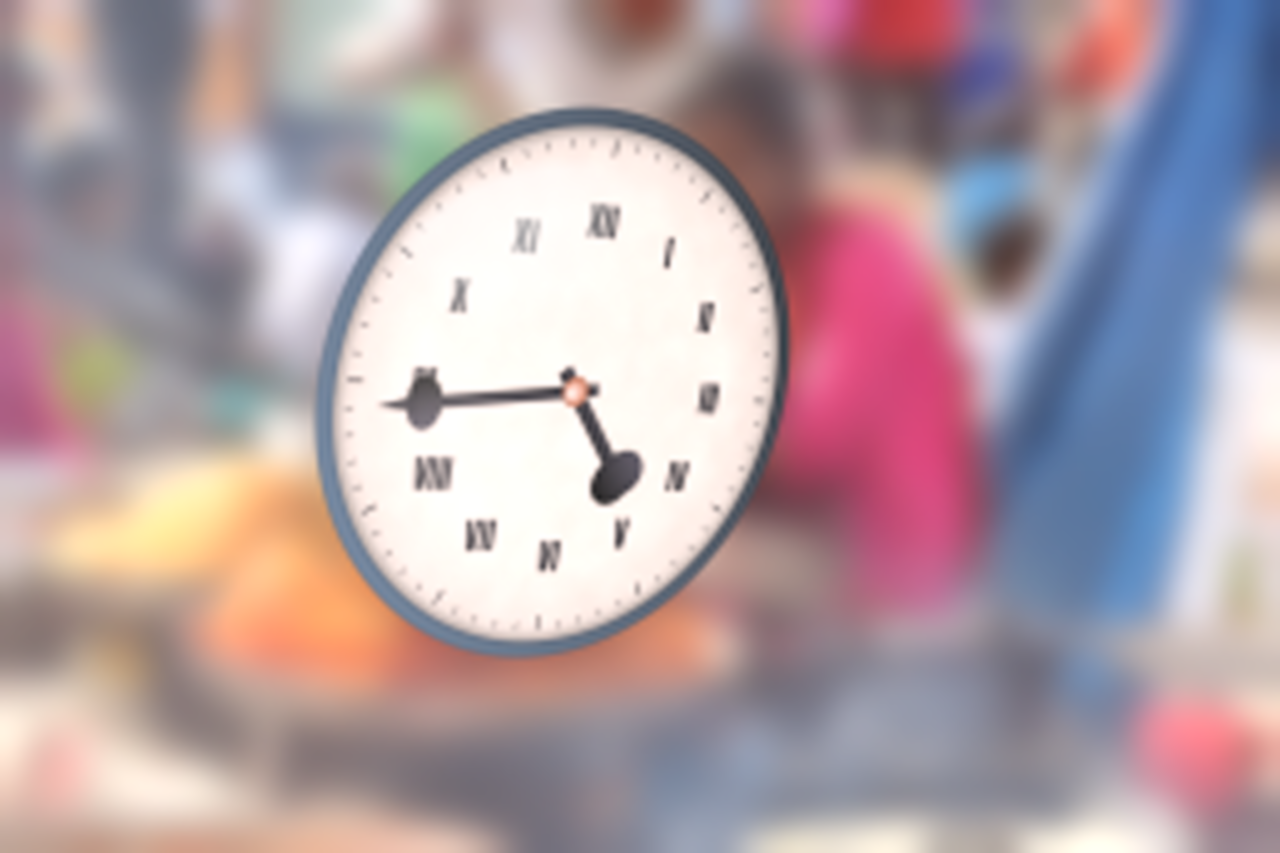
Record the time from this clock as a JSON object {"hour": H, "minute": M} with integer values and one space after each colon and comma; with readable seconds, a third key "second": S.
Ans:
{"hour": 4, "minute": 44}
